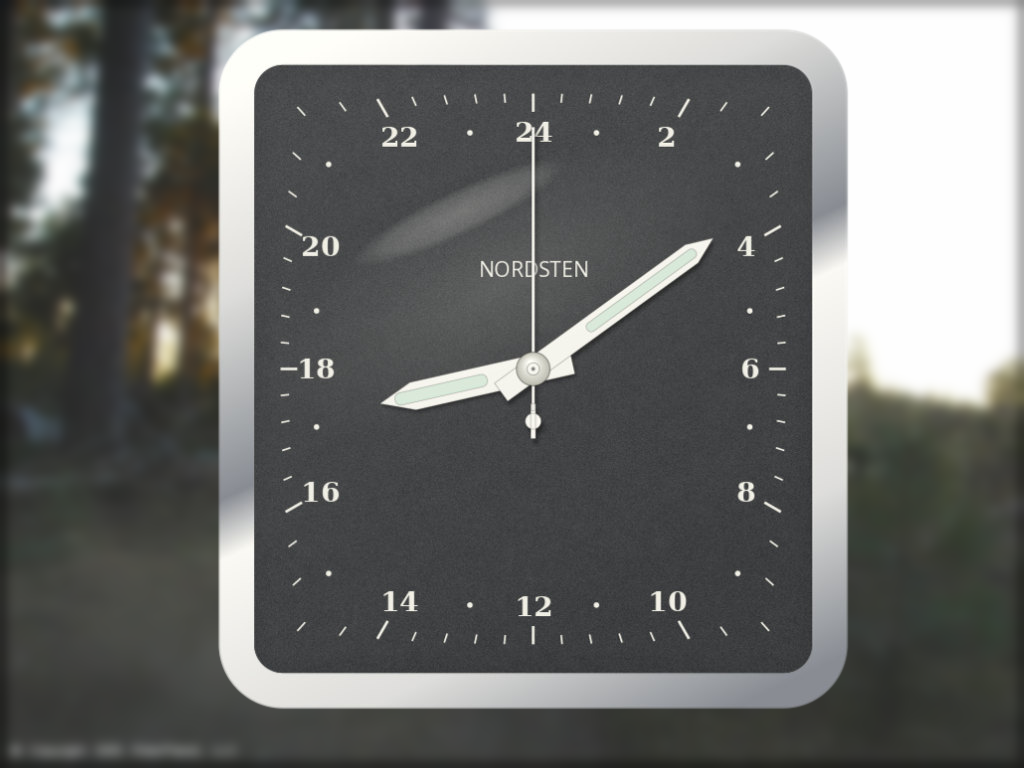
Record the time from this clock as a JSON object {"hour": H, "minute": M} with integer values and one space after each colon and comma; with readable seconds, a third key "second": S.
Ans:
{"hour": 17, "minute": 9, "second": 0}
